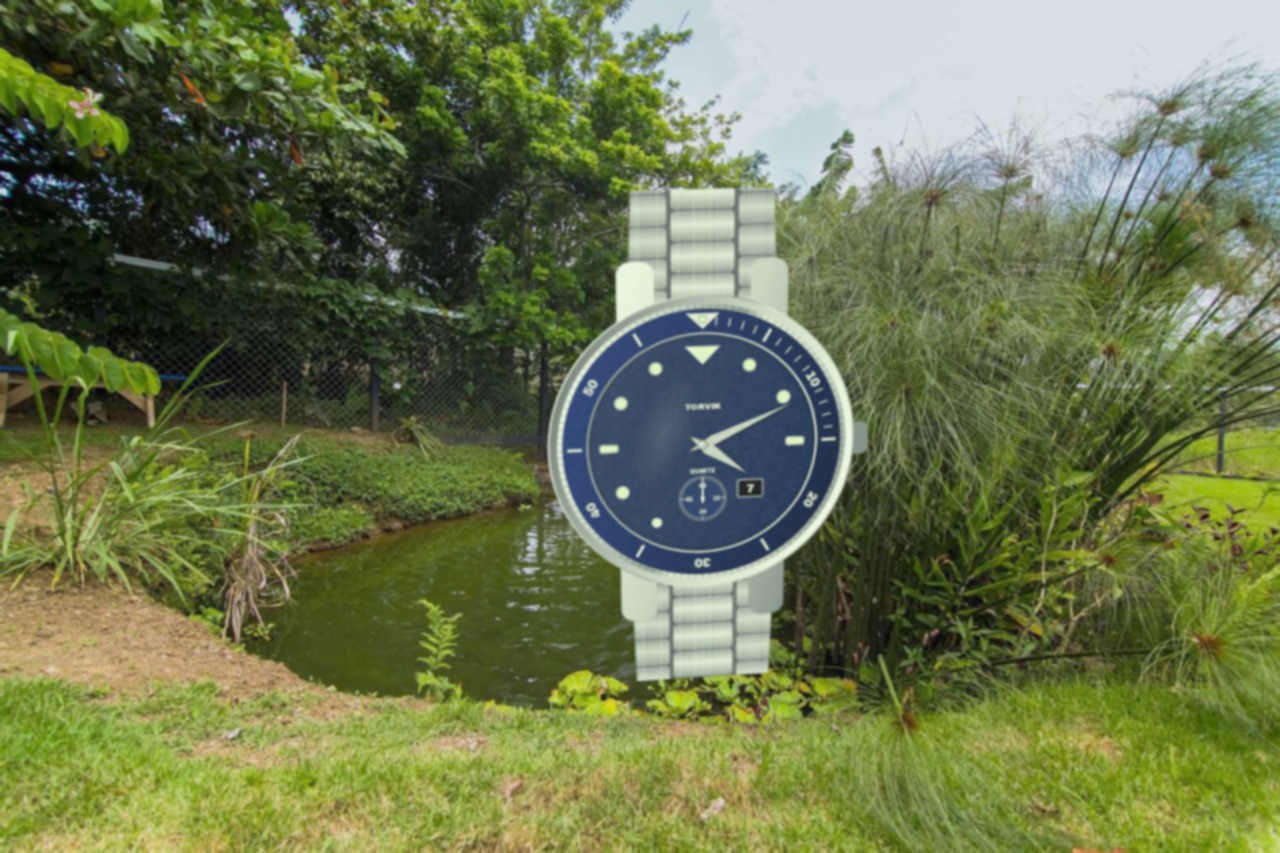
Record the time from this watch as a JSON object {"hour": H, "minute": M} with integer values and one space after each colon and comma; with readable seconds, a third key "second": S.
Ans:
{"hour": 4, "minute": 11}
